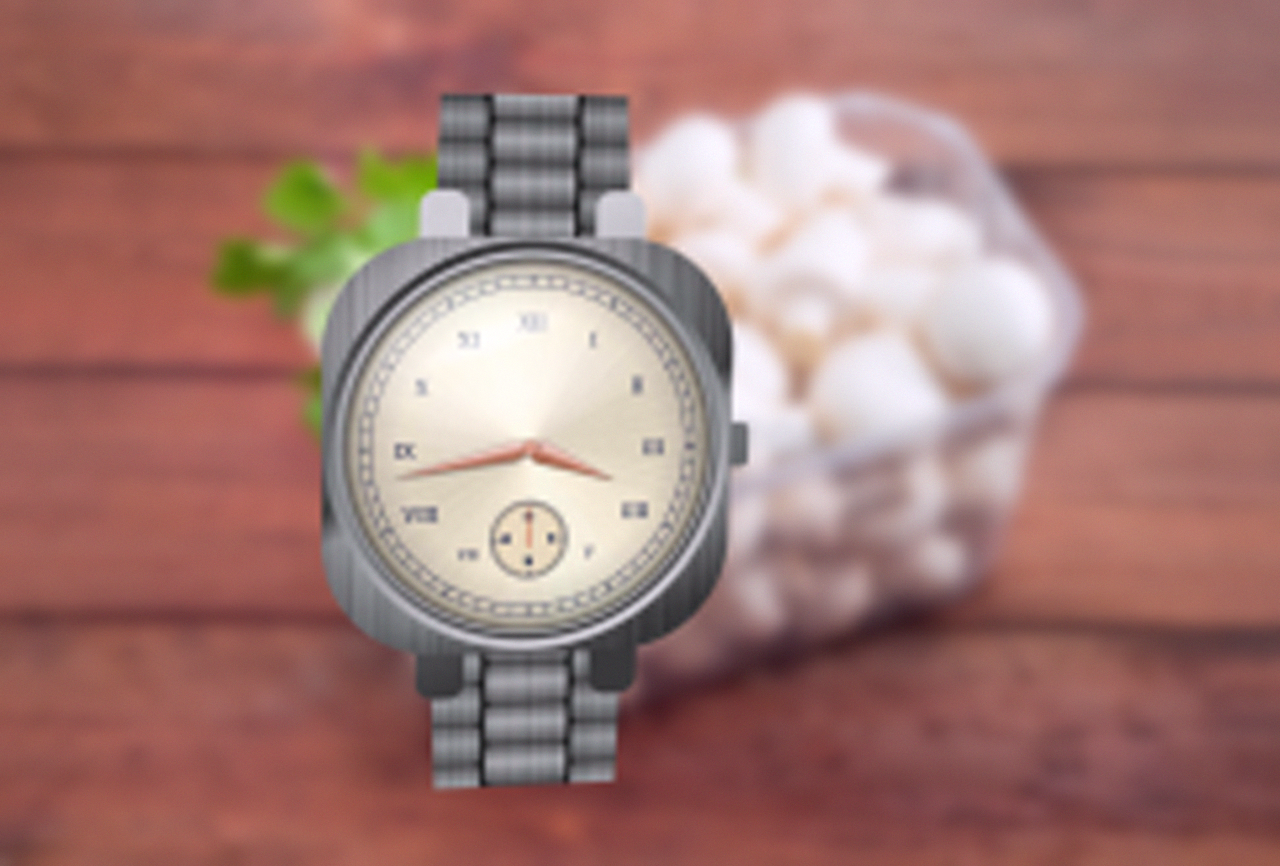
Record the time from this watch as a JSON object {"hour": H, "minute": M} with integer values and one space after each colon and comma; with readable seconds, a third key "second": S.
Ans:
{"hour": 3, "minute": 43}
